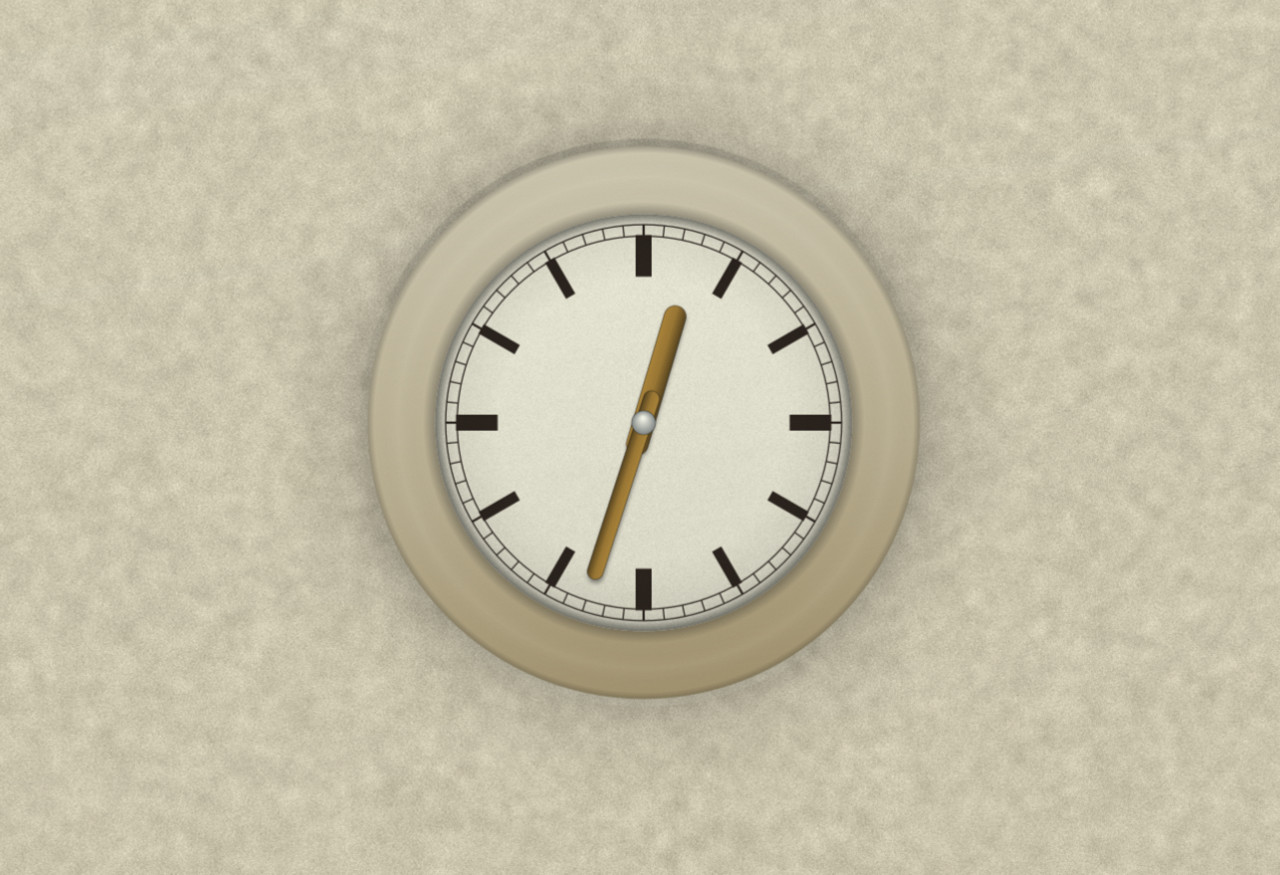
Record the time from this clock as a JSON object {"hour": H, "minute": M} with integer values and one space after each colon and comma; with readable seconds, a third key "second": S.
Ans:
{"hour": 12, "minute": 33}
